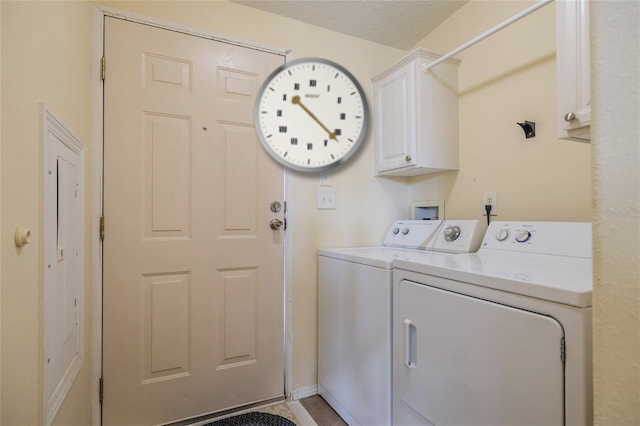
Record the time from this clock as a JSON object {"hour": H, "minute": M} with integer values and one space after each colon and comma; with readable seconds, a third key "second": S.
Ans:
{"hour": 10, "minute": 22}
